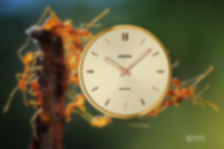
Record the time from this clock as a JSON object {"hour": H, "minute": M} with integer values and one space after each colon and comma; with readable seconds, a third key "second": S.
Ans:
{"hour": 10, "minute": 8}
